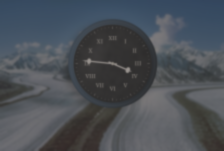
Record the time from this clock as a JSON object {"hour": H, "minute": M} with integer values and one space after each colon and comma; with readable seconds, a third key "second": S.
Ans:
{"hour": 3, "minute": 46}
